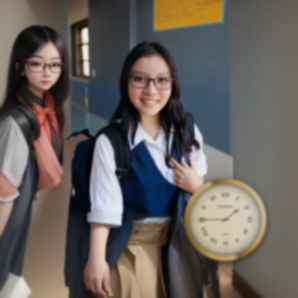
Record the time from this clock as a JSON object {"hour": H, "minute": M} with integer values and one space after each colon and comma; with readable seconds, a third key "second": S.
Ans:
{"hour": 1, "minute": 45}
